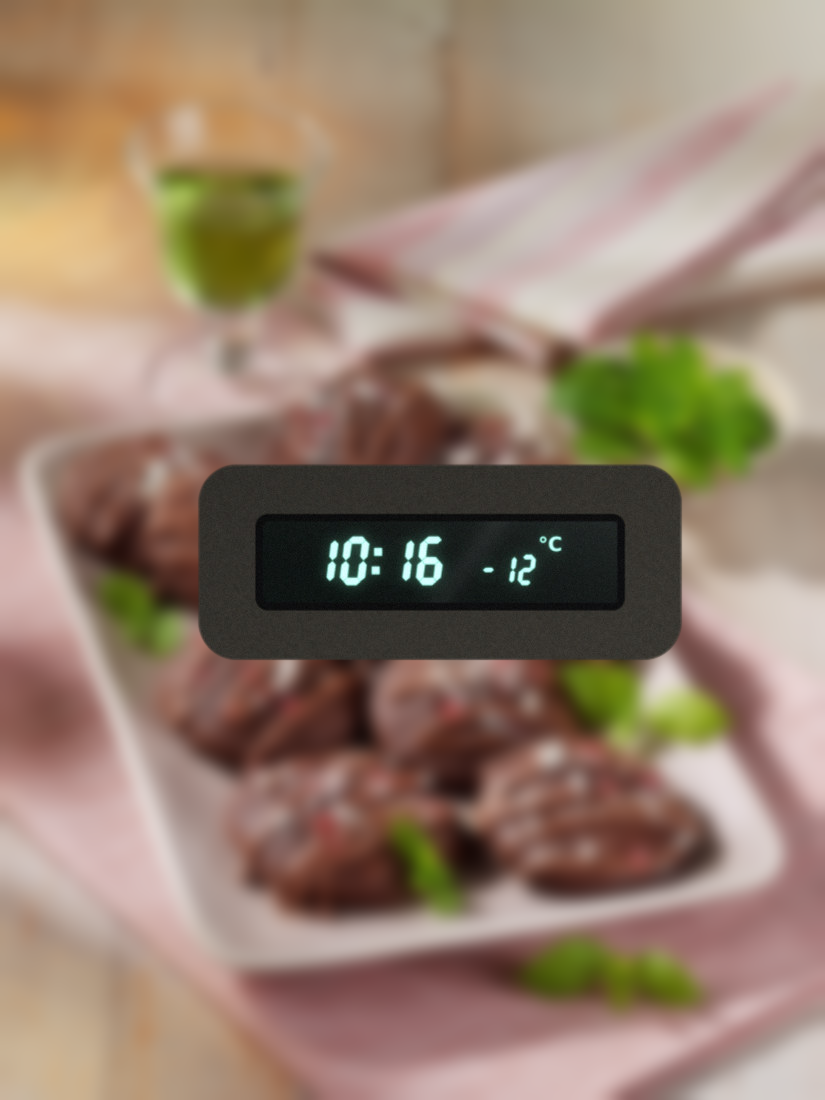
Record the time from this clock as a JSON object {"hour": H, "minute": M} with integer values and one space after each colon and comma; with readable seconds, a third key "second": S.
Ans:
{"hour": 10, "minute": 16}
